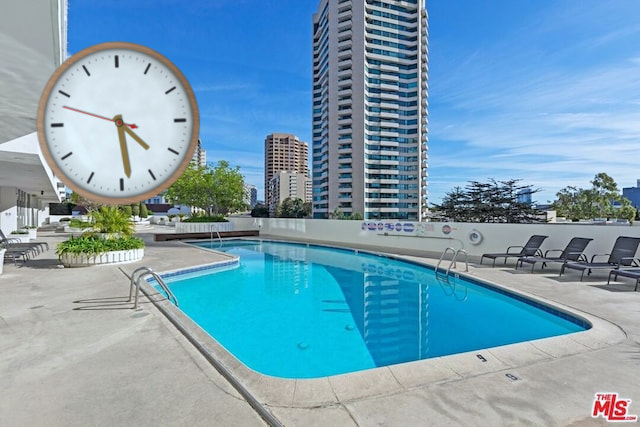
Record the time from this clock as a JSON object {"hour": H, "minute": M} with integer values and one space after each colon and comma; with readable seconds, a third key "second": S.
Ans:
{"hour": 4, "minute": 28, "second": 48}
